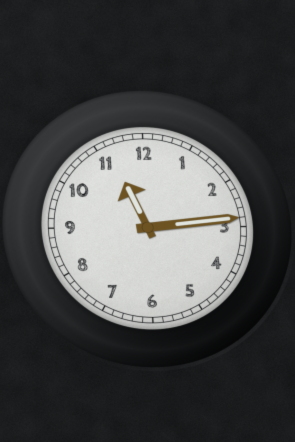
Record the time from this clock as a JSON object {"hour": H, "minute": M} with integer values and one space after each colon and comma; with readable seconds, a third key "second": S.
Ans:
{"hour": 11, "minute": 14}
